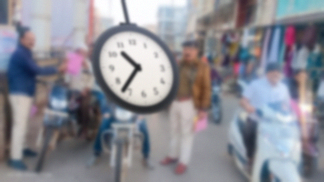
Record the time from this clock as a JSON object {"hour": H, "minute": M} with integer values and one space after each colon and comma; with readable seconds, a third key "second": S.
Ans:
{"hour": 10, "minute": 37}
